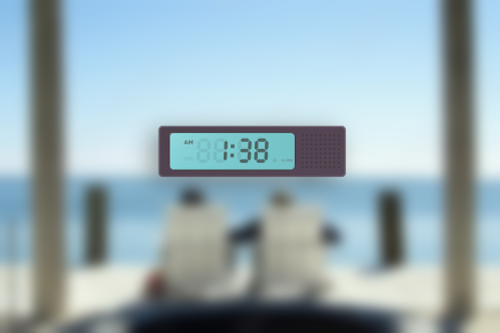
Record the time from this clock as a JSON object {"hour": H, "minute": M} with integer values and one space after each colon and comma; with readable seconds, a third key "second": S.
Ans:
{"hour": 1, "minute": 38}
